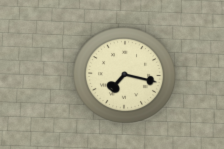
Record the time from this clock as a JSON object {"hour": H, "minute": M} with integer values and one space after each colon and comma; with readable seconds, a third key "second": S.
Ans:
{"hour": 7, "minute": 17}
